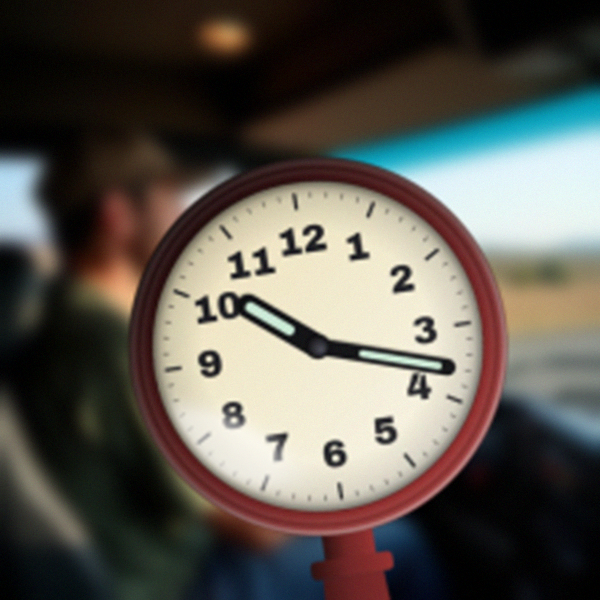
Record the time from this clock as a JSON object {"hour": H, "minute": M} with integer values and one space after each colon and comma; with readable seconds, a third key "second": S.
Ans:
{"hour": 10, "minute": 18}
